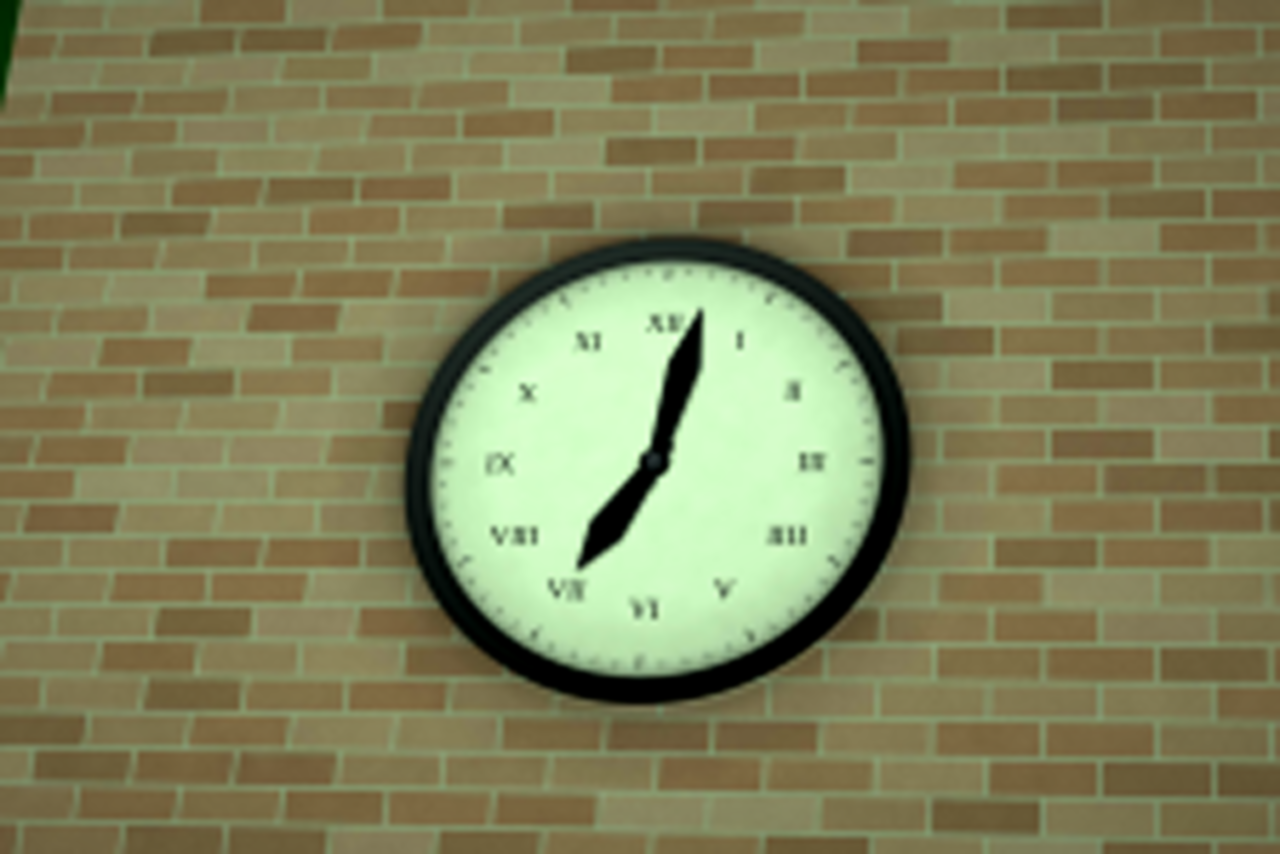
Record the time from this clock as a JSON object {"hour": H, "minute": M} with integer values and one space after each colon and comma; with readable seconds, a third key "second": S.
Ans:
{"hour": 7, "minute": 2}
